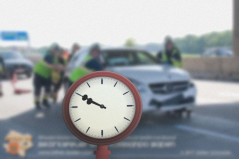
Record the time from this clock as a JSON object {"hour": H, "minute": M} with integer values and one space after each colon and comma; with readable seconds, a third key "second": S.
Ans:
{"hour": 9, "minute": 50}
